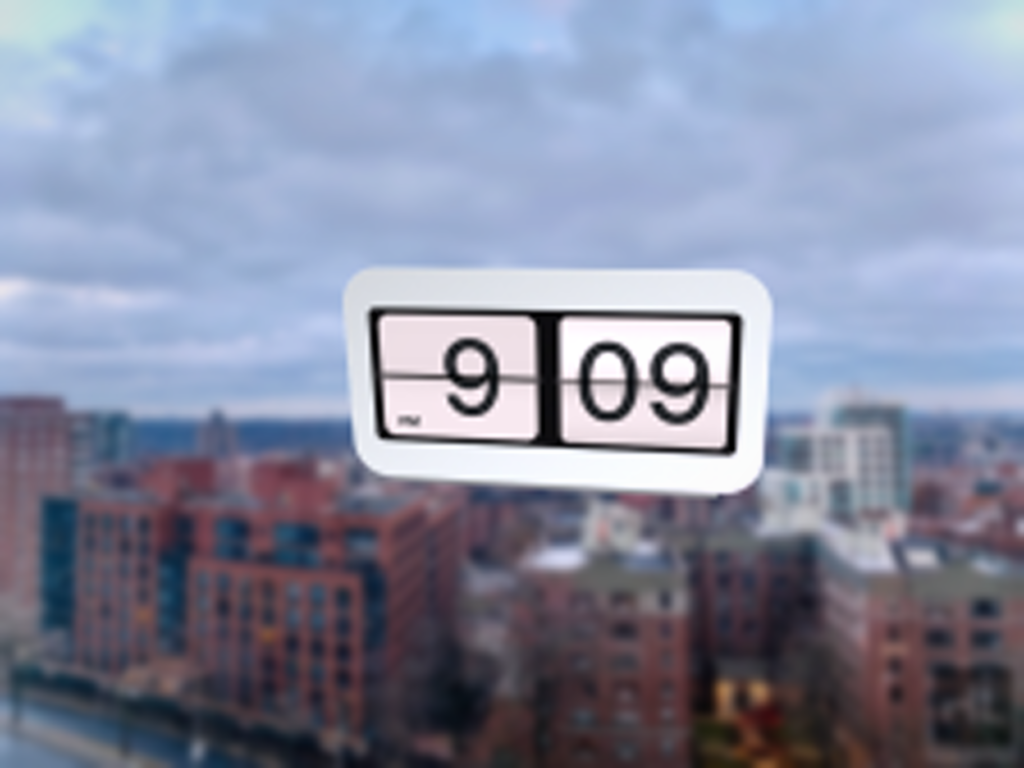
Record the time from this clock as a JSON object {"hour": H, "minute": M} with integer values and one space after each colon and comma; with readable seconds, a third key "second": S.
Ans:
{"hour": 9, "minute": 9}
